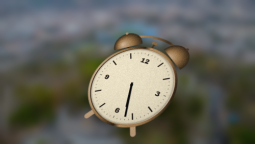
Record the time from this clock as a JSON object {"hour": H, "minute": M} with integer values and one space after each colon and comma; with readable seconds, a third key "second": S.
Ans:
{"hour": 5, "minute": 27}
